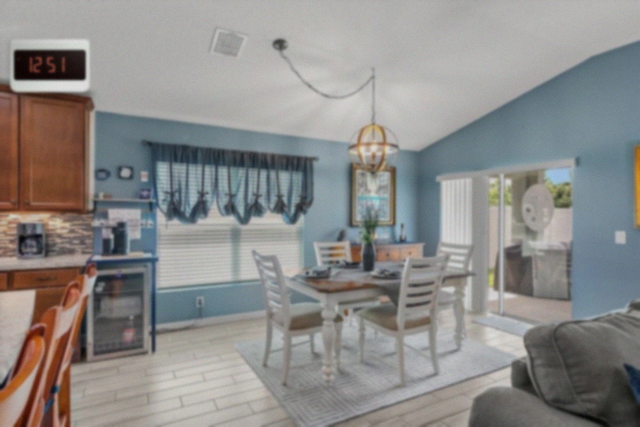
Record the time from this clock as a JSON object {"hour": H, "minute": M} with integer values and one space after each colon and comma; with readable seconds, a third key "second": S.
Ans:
{"hour": 12, "minute": 51}
